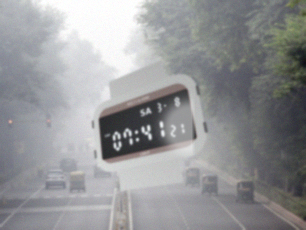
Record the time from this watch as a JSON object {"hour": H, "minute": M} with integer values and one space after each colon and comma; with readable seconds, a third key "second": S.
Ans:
{"hour": 7, "minute": 41, "second": 21}
